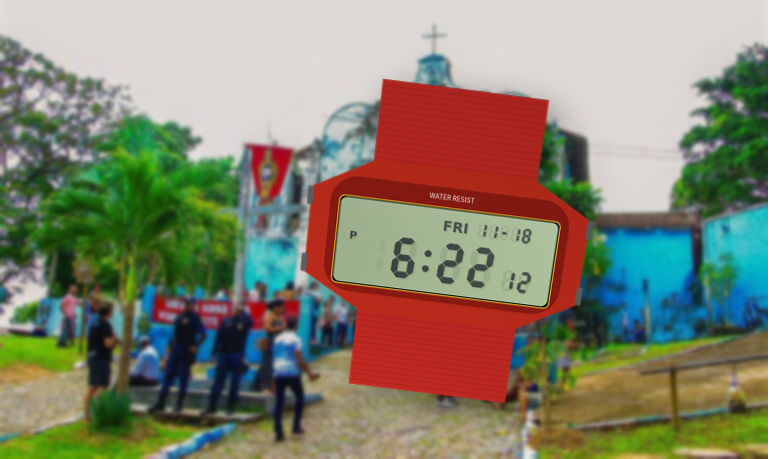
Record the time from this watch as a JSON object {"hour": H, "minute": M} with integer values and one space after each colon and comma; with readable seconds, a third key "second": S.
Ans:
{"hour": 6, "minute": 22, "second": 12}
